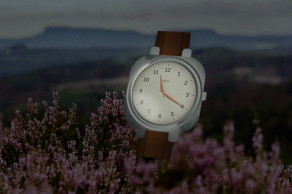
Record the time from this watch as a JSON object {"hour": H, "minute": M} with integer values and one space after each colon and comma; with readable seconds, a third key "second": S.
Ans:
{"hour": 11, "minute": 20}
